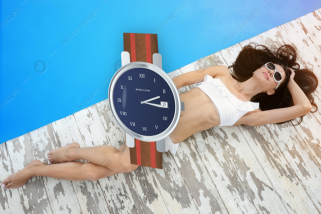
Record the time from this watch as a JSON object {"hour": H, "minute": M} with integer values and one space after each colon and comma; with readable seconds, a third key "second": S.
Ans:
{"hour": 2, "minute": 16}
